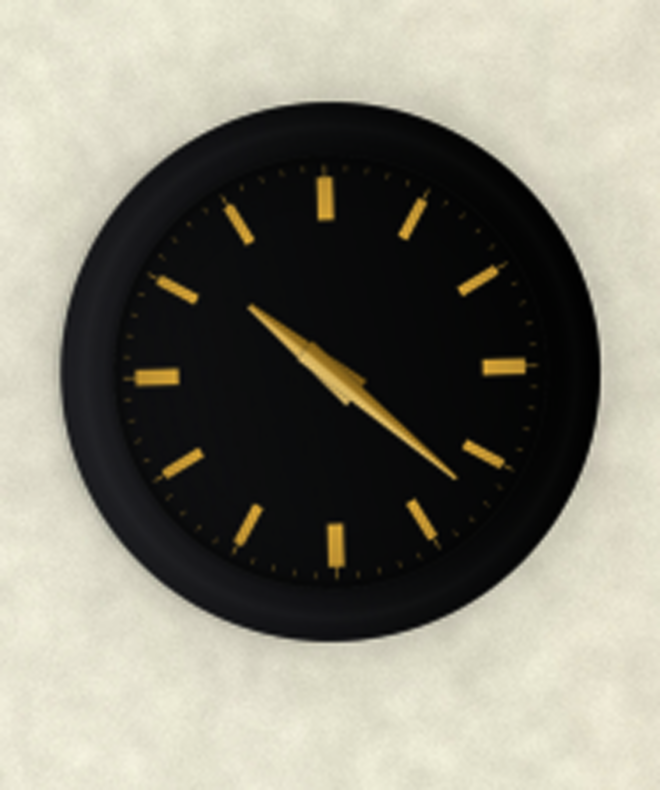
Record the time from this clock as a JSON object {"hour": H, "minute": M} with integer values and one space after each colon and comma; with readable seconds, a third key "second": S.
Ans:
{"hour": 10, "minute": 22}
